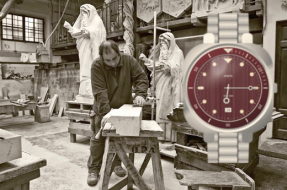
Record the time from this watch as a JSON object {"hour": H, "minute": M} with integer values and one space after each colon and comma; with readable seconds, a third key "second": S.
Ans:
{"hour": 6, "minute": 15}
